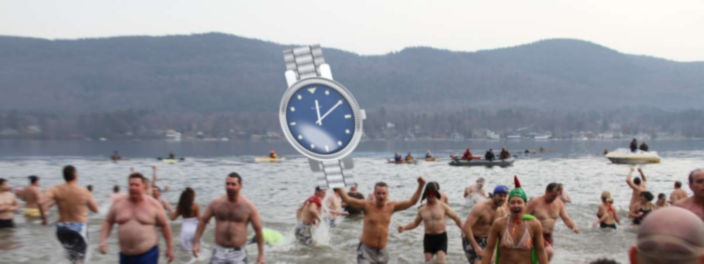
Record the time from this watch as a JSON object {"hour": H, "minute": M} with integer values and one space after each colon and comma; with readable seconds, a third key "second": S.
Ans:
{"hour": 12, "minute": 10}
